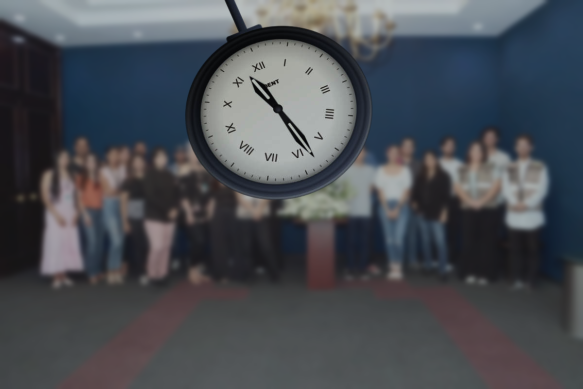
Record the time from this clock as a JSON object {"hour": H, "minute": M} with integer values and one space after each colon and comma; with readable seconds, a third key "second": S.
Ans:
{"hour": 11, "minute": 28}
